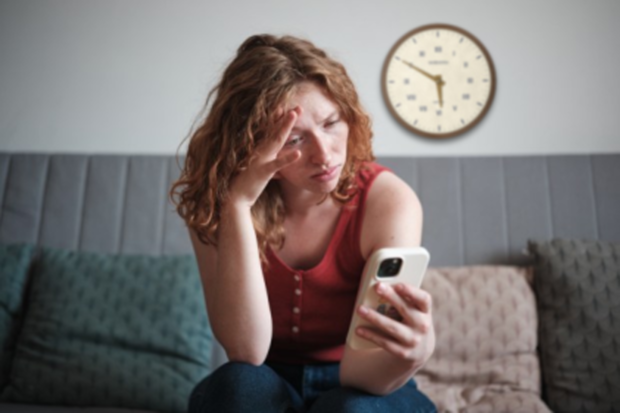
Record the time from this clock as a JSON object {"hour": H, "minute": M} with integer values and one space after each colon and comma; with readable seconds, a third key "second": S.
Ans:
{"hour": 5, "minute": 50}
